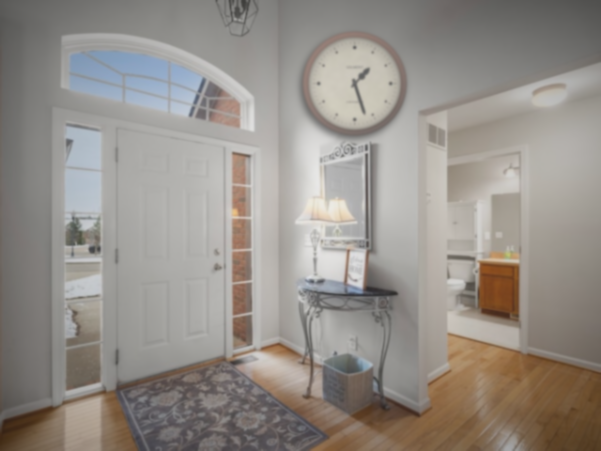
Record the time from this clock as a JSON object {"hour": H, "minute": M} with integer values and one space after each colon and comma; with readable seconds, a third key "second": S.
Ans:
{"hour": 1, "minute": 27}
